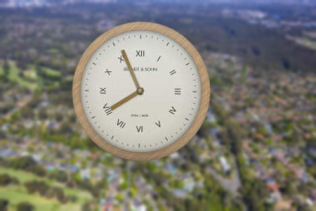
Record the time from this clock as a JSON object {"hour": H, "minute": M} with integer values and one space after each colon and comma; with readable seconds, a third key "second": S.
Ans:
{"hour": 7, "minute": 56}
